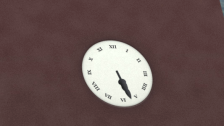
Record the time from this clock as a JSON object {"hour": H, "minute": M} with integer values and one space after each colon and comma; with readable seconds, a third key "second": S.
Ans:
{"hour": 5, "minute": 27}
